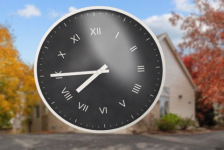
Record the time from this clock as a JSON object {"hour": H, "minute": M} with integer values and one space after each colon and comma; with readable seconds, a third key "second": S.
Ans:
{"hour": 7, "minute": 45}
